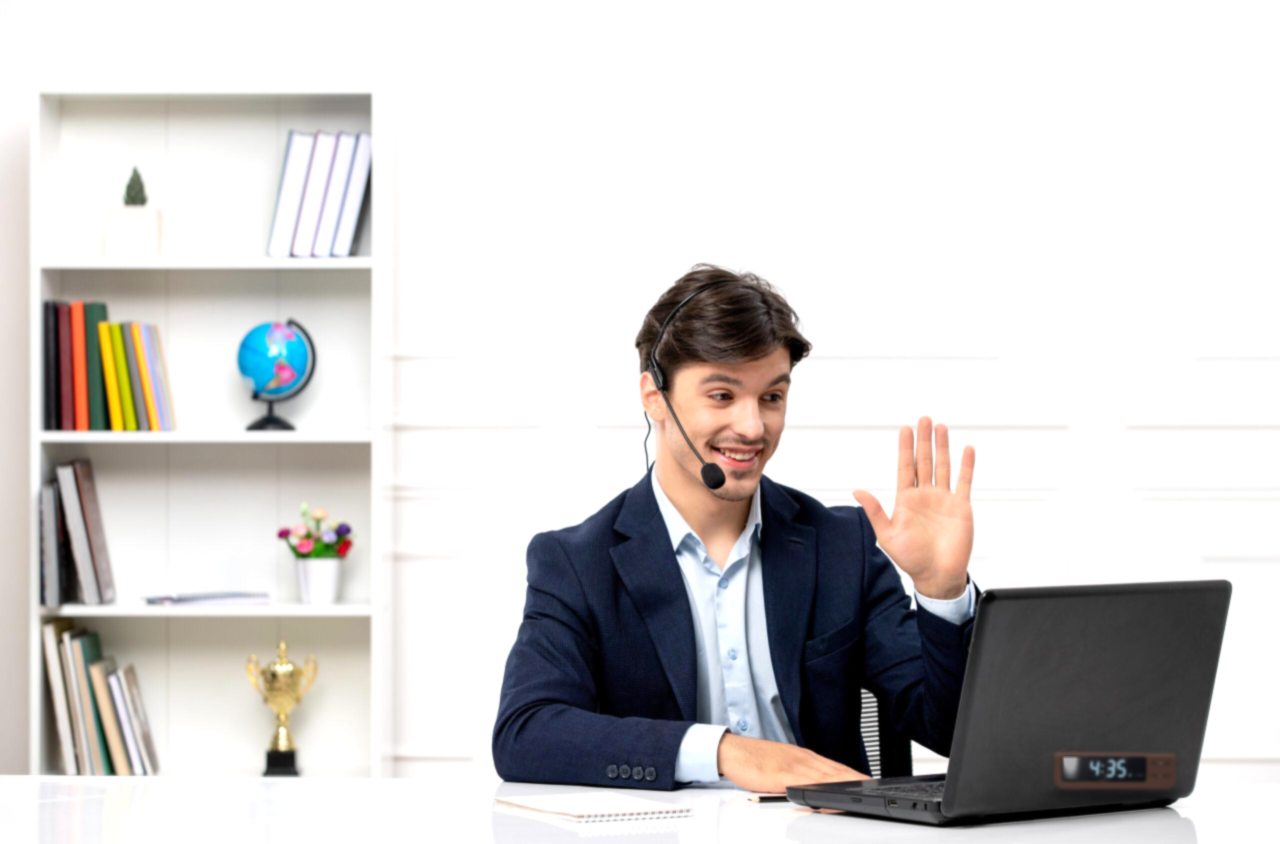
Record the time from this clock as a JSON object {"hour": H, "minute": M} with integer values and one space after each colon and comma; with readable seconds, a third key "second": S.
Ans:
{"hour": 4, "minute": 35}
